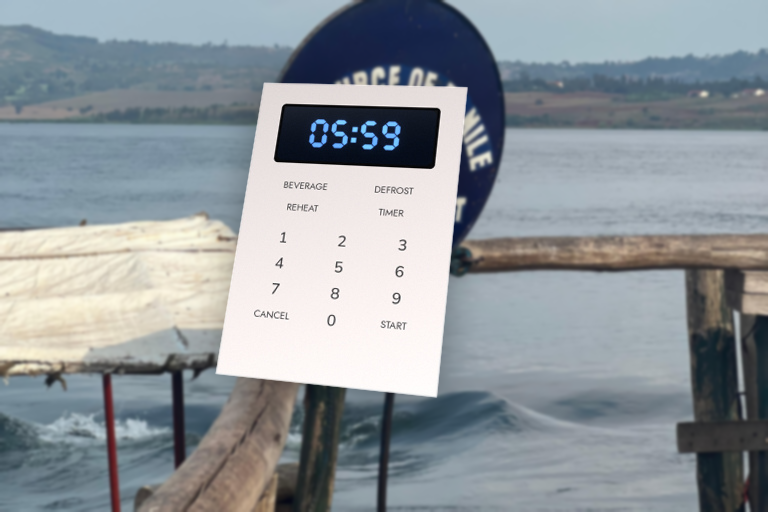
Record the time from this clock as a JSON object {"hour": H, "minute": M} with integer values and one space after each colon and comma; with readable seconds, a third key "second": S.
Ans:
{"hour": 5, "minute": 59}
